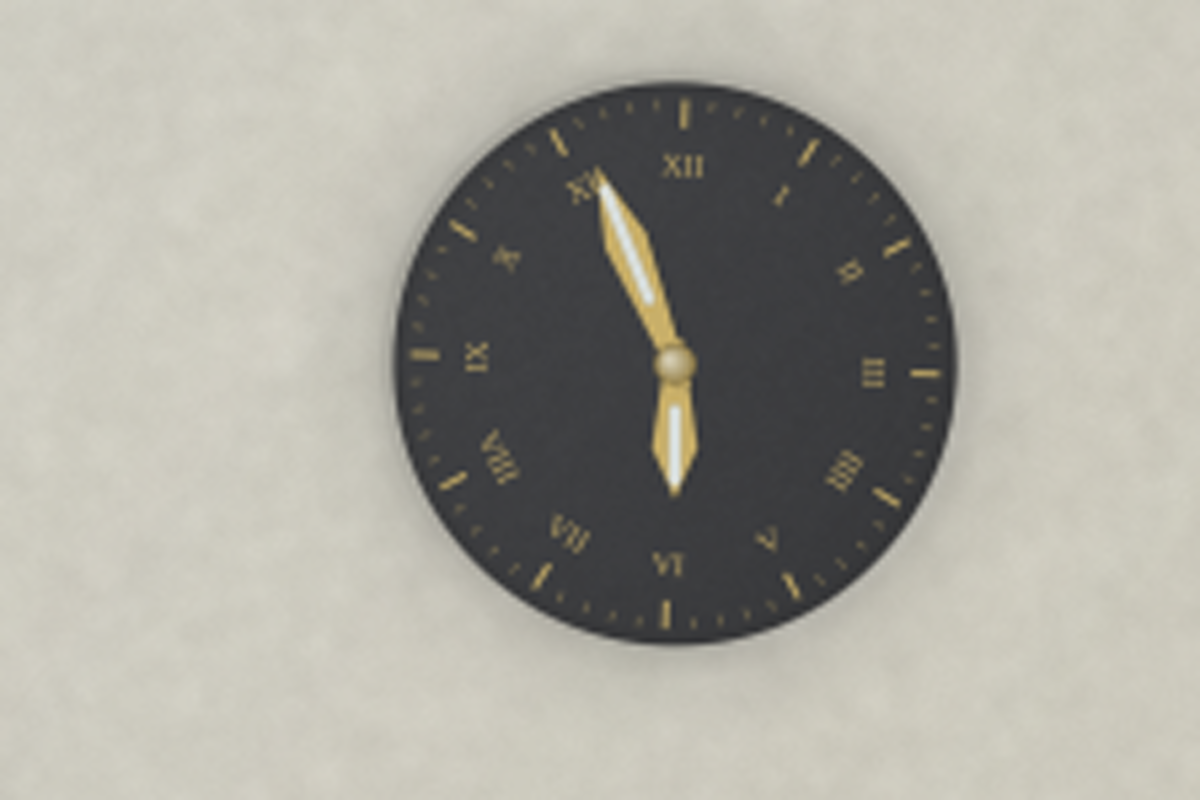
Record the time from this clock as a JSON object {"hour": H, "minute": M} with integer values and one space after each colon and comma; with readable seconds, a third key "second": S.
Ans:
{"hour": 5, "minute": 56}
